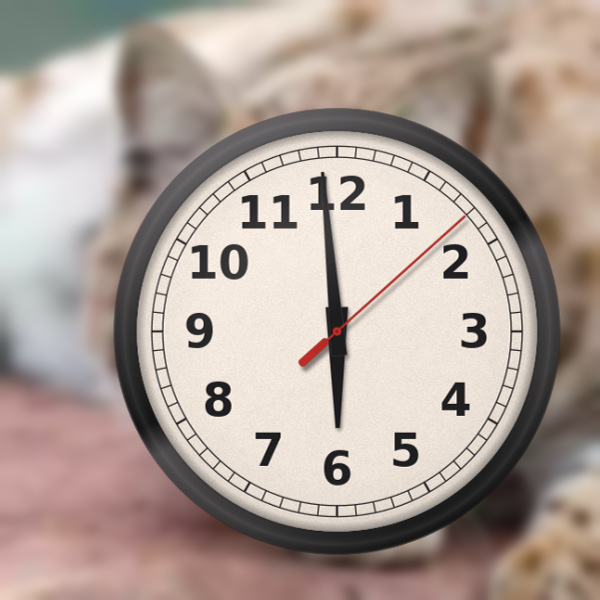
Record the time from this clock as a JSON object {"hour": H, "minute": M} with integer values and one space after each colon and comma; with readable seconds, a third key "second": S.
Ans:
{"hour": 5, "minute": 59, "second": 8}
